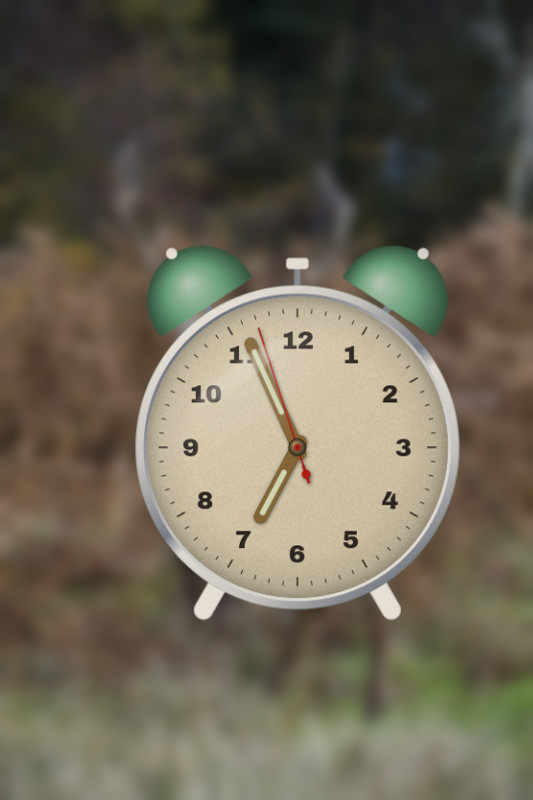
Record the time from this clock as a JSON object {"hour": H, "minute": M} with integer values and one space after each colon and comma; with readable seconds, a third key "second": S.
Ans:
{"hour": 6, "minute": 55, "second": 57}
